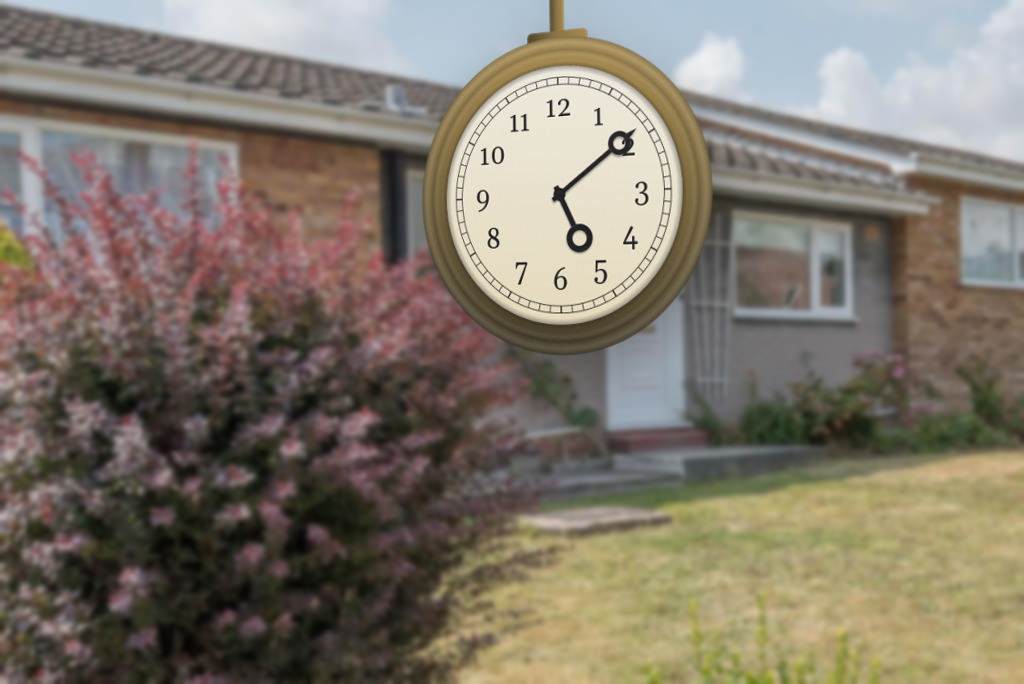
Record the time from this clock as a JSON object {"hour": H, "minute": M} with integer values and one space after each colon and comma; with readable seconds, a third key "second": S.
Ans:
{"hour": 5, "minute": 9}
